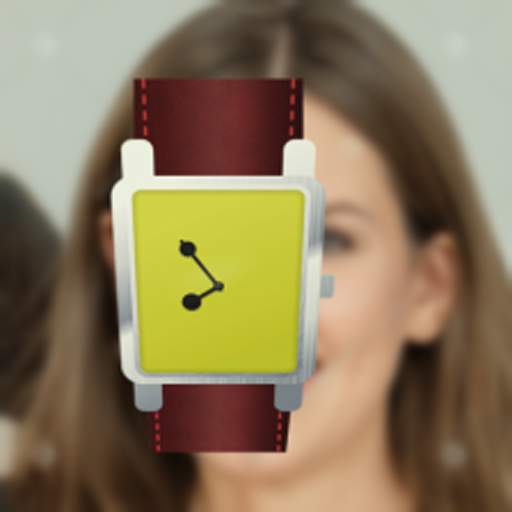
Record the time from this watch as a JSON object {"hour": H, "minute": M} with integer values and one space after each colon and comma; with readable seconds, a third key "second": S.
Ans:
{"hour": 7, "minute": 54}
